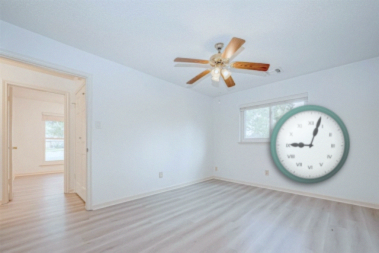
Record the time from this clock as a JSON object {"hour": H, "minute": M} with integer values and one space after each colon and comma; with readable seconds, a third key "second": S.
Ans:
{"hour": 9, "minute": 3}
